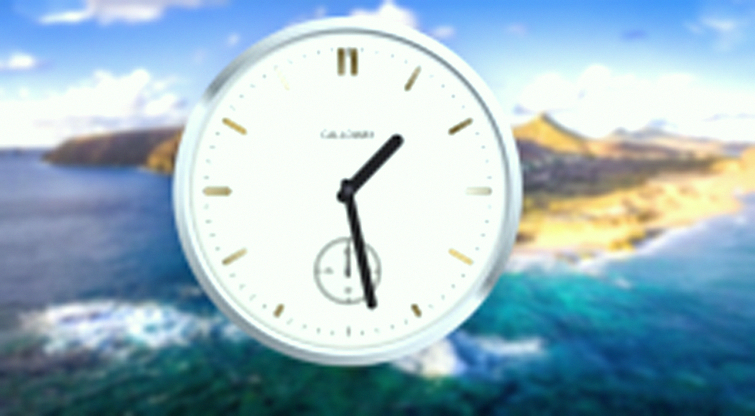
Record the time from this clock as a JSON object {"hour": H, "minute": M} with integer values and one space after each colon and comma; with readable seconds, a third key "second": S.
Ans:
{"hour": 1, "minute": 28}
